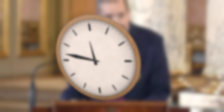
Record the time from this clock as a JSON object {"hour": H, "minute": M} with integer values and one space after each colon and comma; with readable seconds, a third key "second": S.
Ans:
{"hour": 11, "minute": 47}
